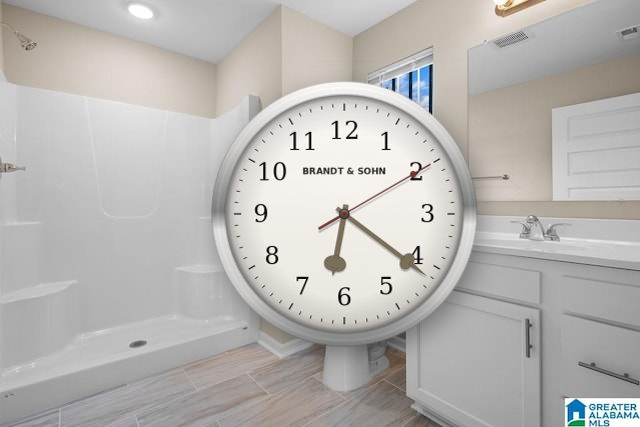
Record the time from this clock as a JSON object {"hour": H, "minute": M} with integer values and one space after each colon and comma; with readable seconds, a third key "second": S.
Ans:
{"hour": 6, "minute": 21, "second": 10}
